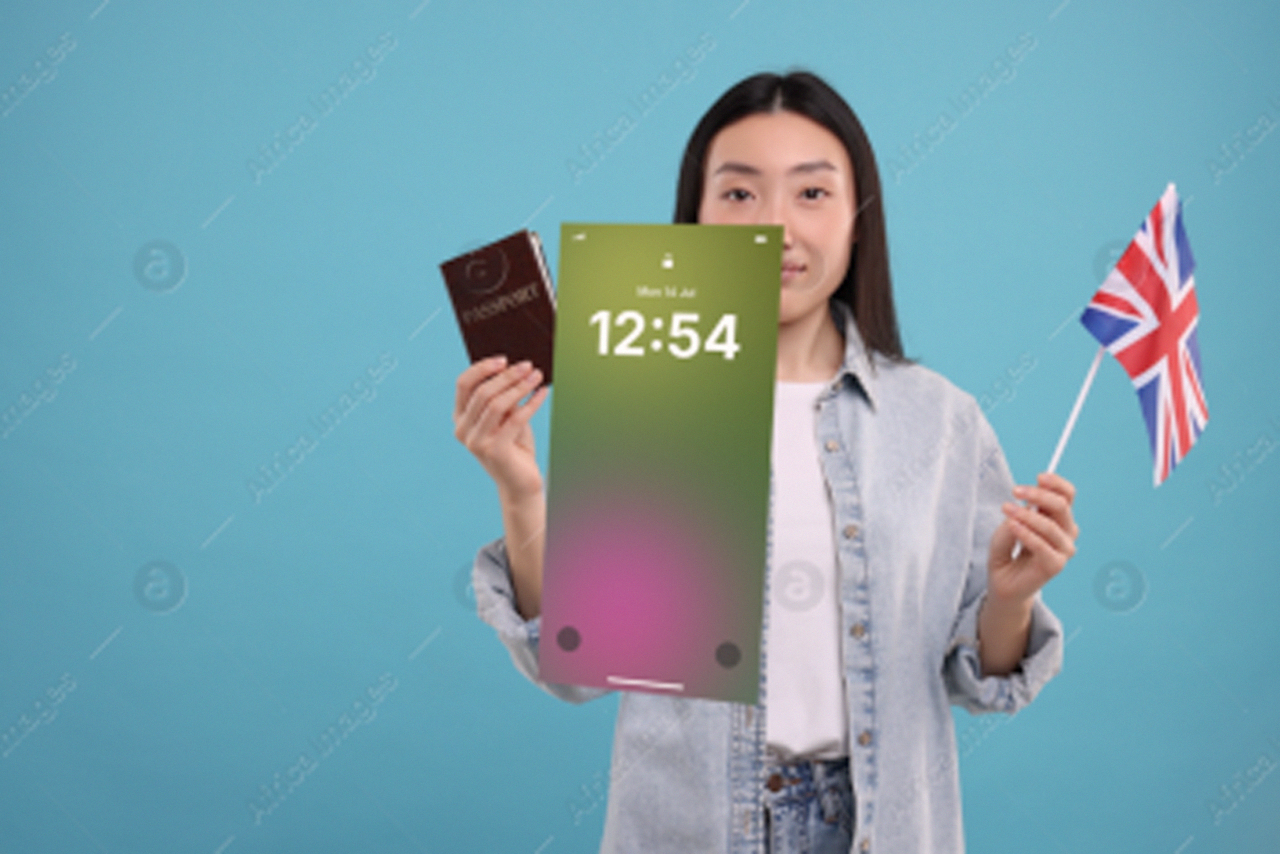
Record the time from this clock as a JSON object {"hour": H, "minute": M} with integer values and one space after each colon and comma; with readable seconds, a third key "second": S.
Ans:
{"hour": 12, "minute": 54}
